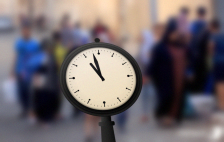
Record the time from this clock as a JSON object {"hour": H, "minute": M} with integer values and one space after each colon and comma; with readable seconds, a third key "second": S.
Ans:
{"hour": 10, "minute": 58}
